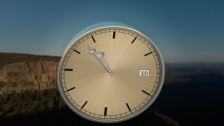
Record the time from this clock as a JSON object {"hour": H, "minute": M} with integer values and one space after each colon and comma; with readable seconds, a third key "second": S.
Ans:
{"hour": 10, "minute": 53}
